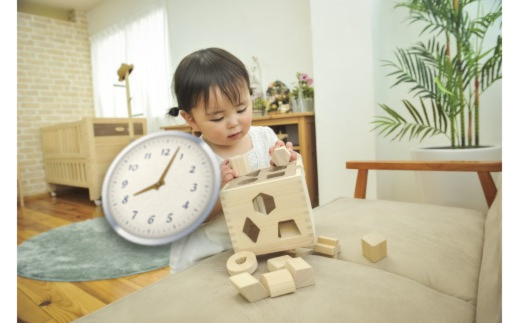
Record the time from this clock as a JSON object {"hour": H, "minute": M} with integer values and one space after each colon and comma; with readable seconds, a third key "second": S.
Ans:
{"hour": 8, "minute": 3}
